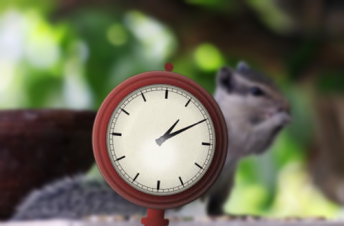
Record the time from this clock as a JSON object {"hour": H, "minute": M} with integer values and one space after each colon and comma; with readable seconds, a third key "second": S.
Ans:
{"hour": 1, "minute": 10}
